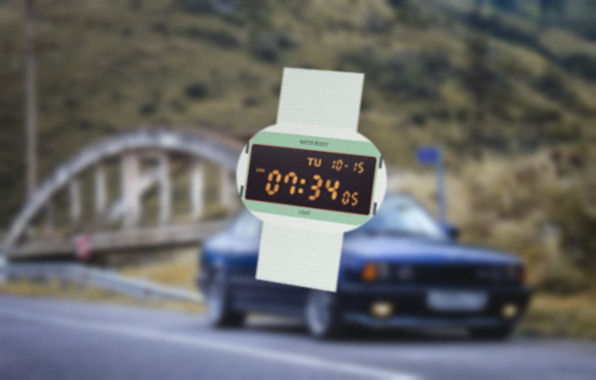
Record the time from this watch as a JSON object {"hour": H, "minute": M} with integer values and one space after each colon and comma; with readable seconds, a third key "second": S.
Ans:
{"hour": 7, "minute": 34, "second": 5}
